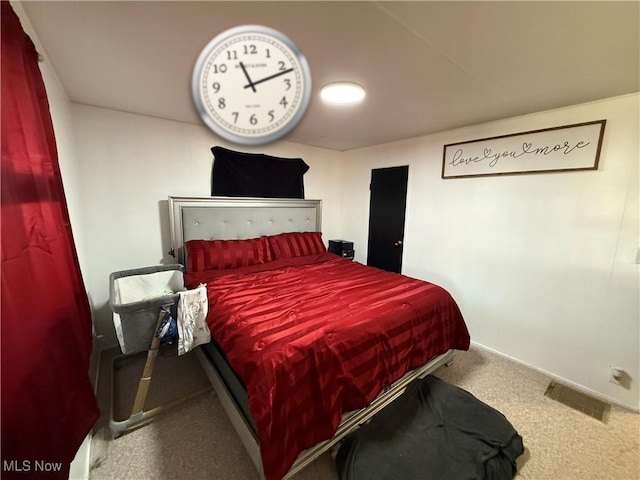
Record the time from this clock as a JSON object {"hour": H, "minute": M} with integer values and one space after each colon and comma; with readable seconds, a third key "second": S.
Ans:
{"hour": 11, "minute": 12}
